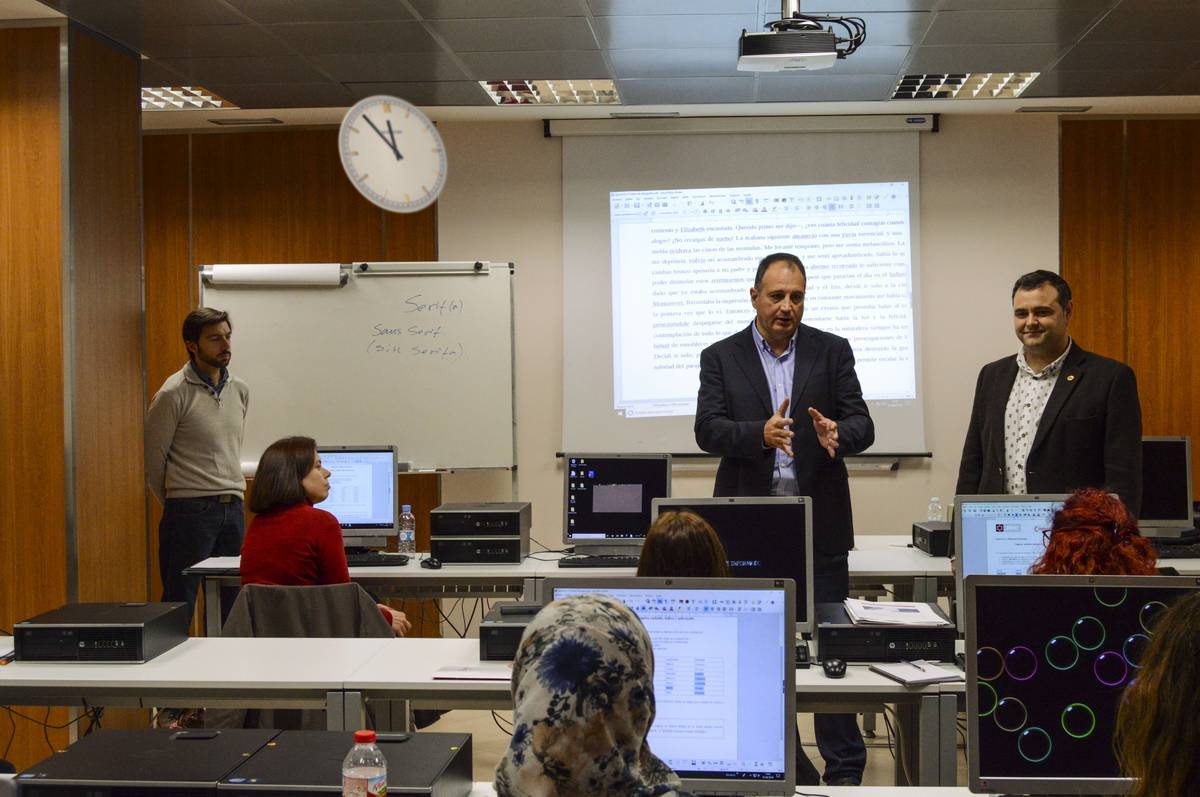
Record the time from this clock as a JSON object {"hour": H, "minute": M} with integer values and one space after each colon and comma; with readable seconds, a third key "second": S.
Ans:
{"hour": 11, "minute": 54}
